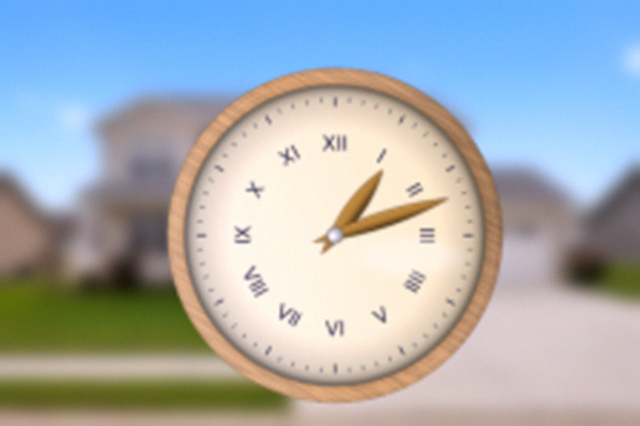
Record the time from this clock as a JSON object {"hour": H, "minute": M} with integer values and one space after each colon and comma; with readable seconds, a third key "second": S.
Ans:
{"hour": 1, "minute": 12}
